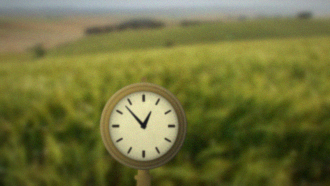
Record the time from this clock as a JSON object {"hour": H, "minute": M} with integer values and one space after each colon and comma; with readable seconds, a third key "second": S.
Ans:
{"hour": 12, "minute": 53}
